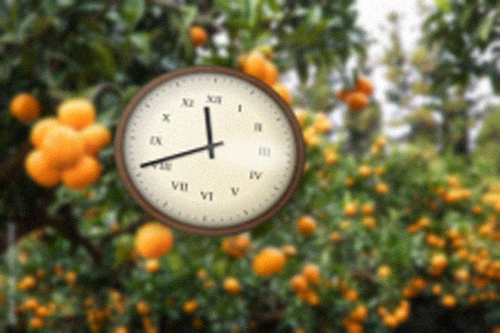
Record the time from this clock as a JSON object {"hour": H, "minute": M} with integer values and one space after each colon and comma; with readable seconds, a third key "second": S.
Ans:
{"hour": 11, "minute": 41}
